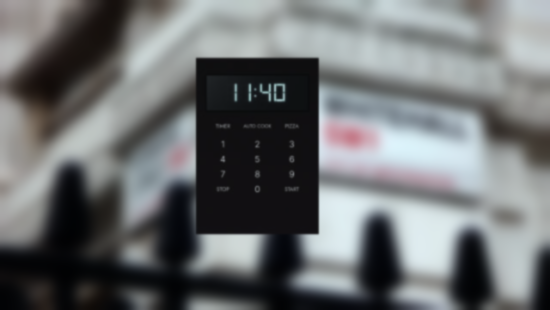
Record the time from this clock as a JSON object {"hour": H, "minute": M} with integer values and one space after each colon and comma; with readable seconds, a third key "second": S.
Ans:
{"hour": 11, "minute": 40}
